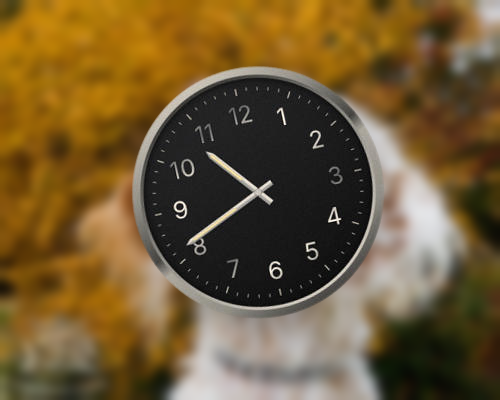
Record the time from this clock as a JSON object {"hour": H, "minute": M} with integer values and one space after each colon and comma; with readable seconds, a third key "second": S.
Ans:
{"hour": 10, "minute": 41}
